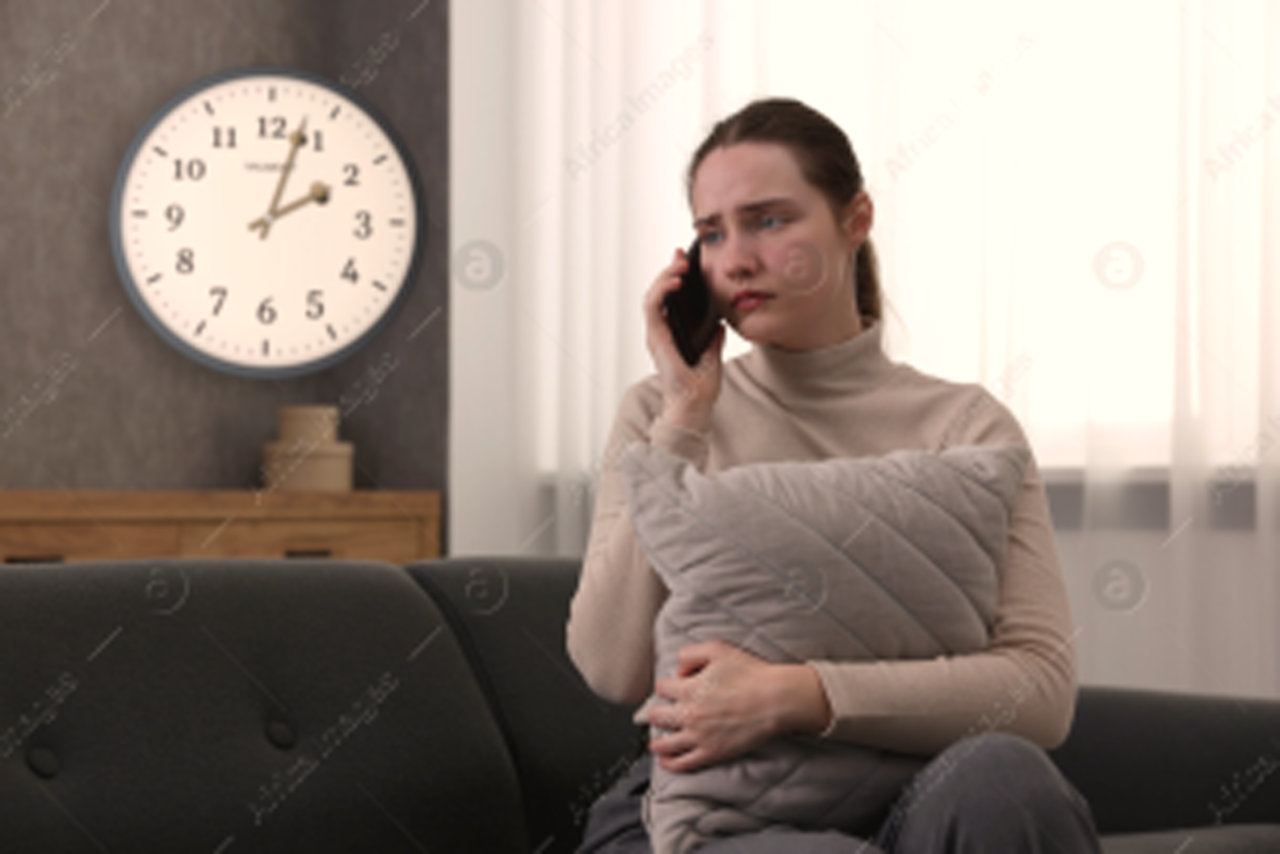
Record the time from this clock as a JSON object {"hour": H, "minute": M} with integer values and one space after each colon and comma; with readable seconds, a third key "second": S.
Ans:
{"hour": 2, "minute": 3}
